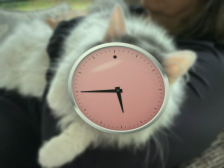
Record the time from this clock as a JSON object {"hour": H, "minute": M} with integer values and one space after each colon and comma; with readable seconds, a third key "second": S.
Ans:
{"hour": 5, "minute": 45}
